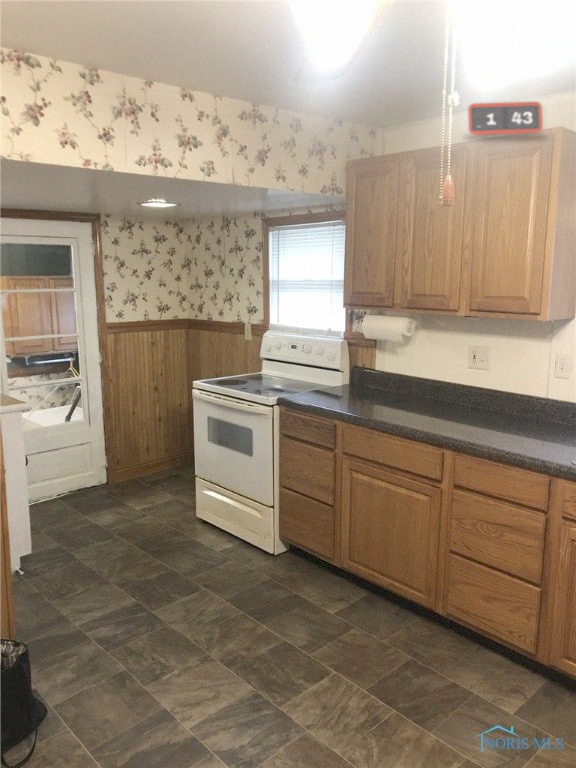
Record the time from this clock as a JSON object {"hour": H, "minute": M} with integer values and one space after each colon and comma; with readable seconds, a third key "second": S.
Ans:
{"hour": 1, "minute": 43}
